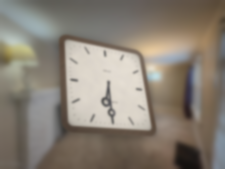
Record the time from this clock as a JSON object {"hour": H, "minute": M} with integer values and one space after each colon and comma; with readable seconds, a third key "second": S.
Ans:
{"hour": 6, "minute": 30}
